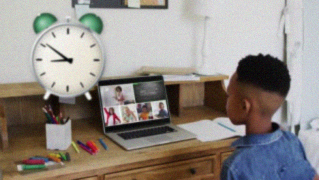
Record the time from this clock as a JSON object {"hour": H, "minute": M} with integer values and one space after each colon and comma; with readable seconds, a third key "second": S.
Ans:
{"hour": 8, "minute": 51}
